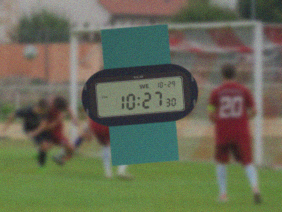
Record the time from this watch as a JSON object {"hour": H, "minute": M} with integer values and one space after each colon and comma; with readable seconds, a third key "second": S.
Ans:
{"hour": 10, "minute": 27}
